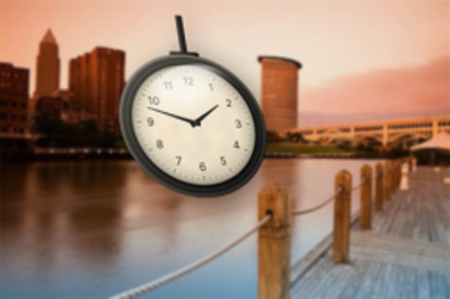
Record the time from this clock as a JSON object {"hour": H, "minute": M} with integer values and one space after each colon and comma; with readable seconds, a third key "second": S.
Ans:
{"hour": 1, "minute": 48}
